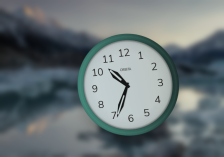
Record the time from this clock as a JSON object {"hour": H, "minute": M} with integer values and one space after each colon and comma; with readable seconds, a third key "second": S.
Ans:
{"hour": 10, "minute": 34}
